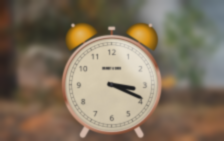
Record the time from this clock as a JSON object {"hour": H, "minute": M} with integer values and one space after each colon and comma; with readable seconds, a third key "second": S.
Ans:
{"hour": 3, "minute": 19}
